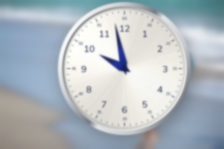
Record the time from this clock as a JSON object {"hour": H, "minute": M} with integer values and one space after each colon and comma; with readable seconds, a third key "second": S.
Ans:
{"hour": 9, "minute": 58}
